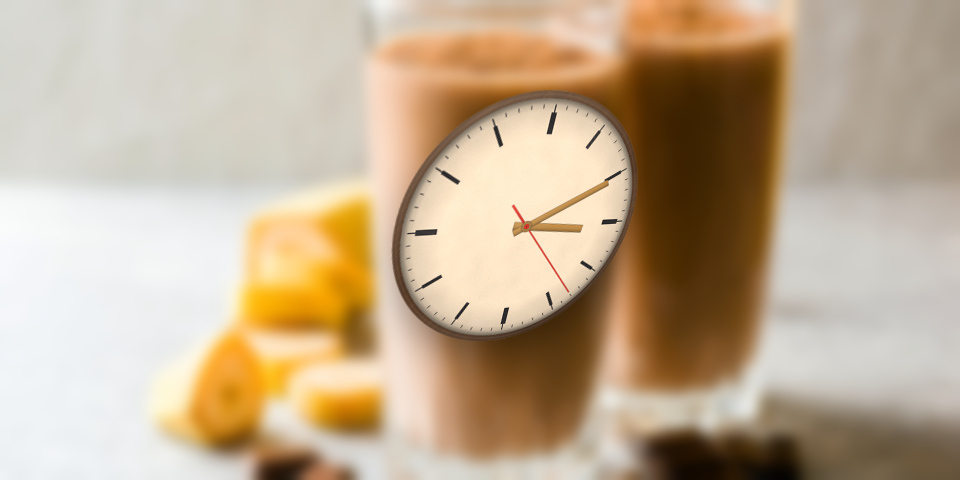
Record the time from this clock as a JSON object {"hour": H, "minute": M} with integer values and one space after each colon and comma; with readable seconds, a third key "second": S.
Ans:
{"hour": 3, "minute": 10, "second": 23}
